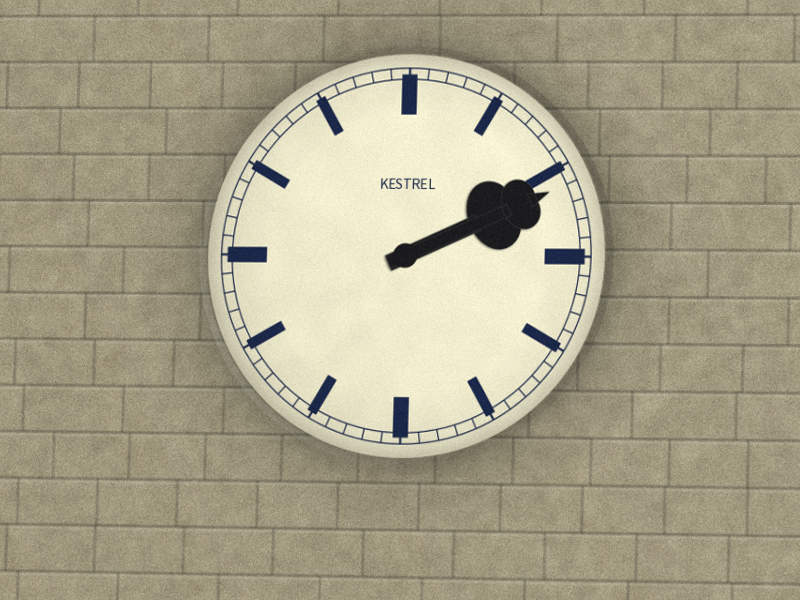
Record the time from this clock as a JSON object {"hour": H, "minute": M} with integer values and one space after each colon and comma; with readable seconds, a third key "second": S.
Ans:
{"hour": 2, "minute": 11}
